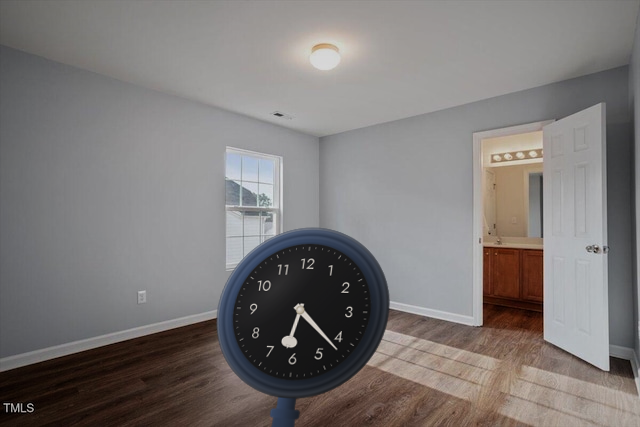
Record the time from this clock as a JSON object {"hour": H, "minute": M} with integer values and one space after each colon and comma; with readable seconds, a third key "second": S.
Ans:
{"hour": 6, "minute": 22}
